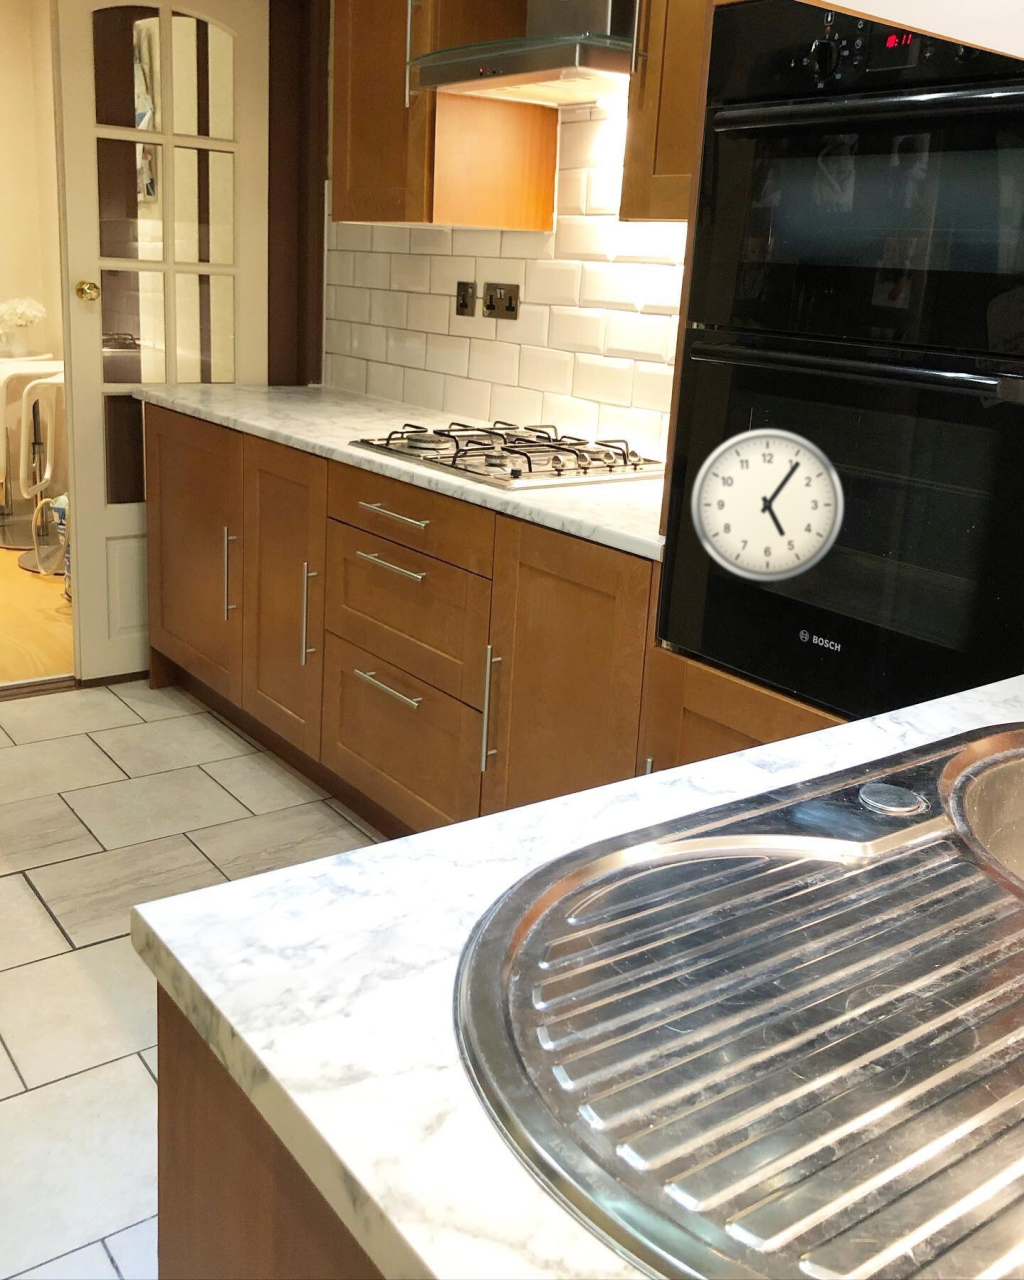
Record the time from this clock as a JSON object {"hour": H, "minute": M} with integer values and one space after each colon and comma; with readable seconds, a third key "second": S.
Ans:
{"hour": 5, "minute": 6}
